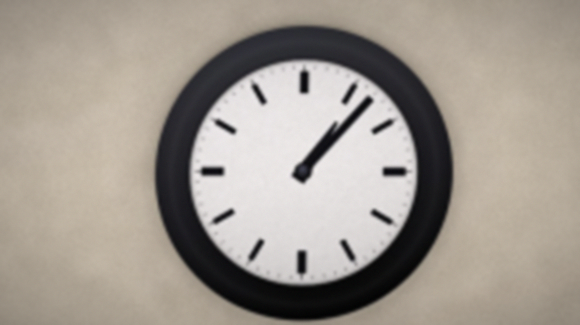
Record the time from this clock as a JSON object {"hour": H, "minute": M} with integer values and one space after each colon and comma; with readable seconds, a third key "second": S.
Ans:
{"hour": 1, "minute": 7}
